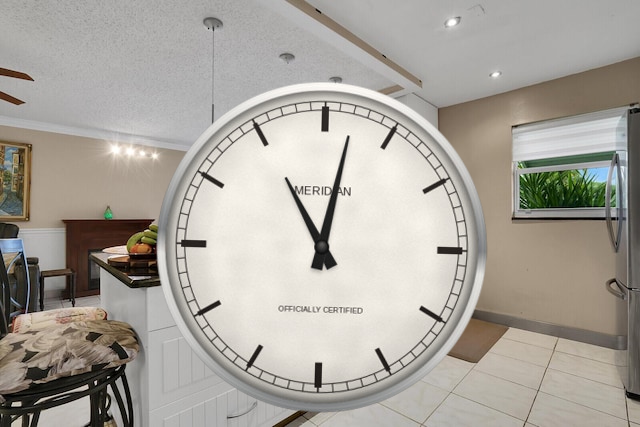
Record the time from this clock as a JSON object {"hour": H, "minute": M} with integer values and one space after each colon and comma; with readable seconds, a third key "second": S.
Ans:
{"hour": 11, "minute": 2}
